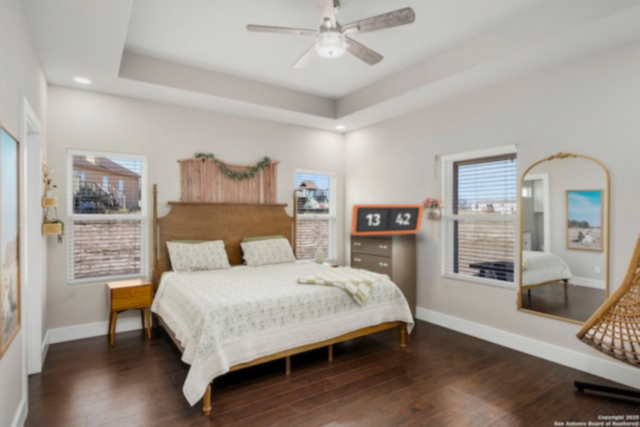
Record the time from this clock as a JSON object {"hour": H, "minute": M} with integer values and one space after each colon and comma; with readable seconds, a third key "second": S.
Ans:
{"hour": 13, "minute": 42}
